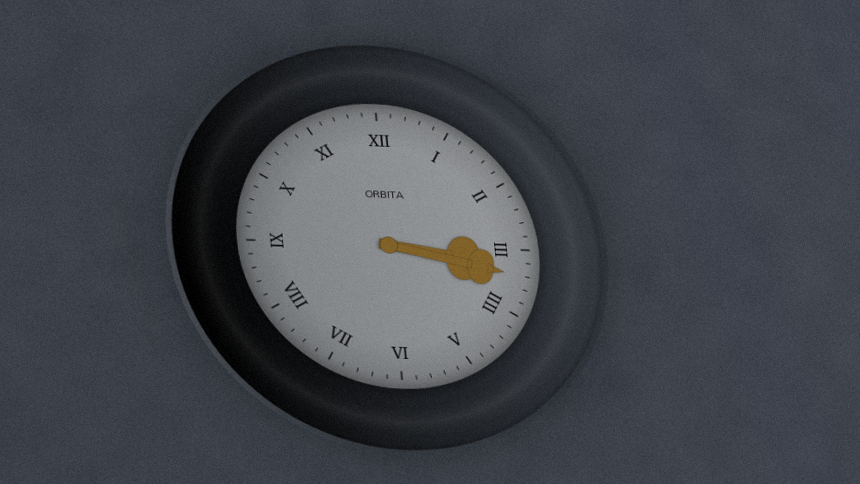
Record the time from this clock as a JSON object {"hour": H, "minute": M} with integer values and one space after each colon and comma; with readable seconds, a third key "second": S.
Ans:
{"hour": 3, "minute": 17}
